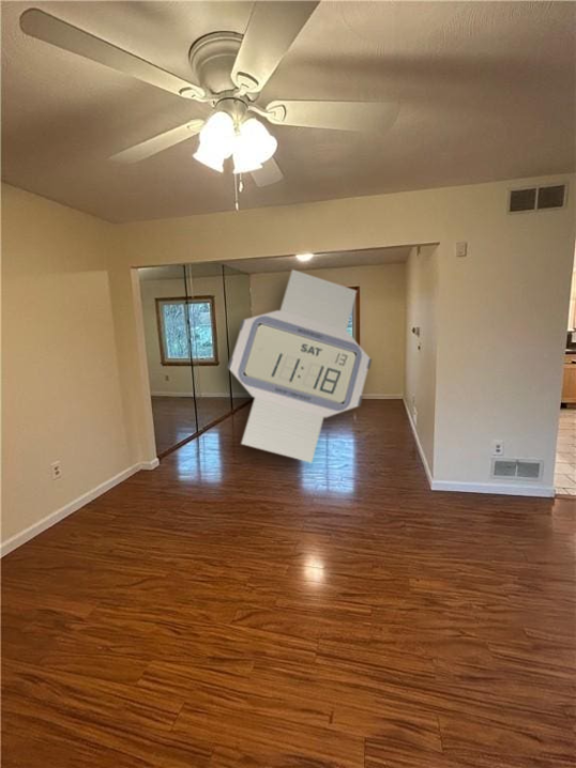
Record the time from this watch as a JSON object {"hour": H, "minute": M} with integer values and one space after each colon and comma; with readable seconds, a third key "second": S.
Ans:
{"hour": 11, "minute": 18}
